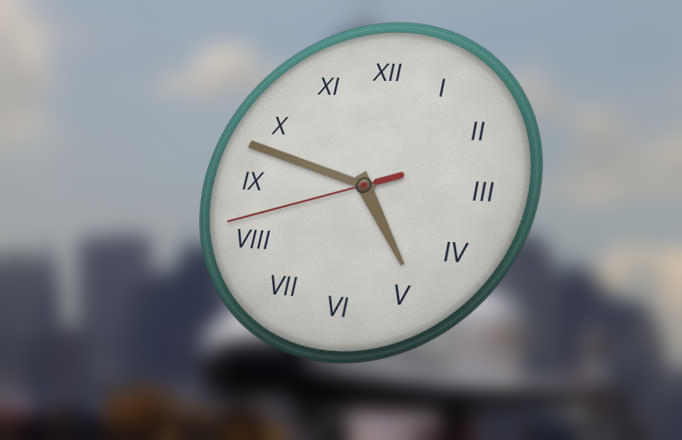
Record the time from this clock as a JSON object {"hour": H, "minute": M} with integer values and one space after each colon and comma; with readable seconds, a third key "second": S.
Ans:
{"hour": 4, "minute": 47, "second": 42}
